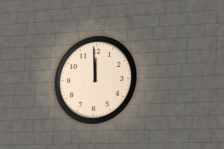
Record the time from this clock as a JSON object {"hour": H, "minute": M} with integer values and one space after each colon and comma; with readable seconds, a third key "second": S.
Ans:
{"hour": 11, "minute": 59}
